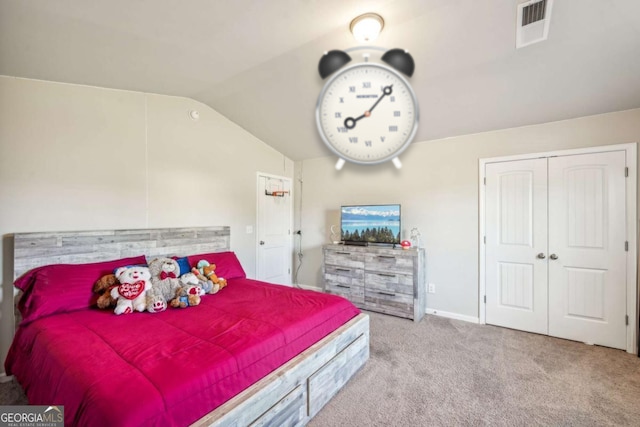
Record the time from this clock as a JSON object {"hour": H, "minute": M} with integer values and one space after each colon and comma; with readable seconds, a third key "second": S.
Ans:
{"hour": 8, "minute": 7}
